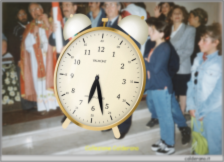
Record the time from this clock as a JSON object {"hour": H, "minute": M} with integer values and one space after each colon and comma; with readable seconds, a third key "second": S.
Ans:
{"hour": 6, "minute": 27}
